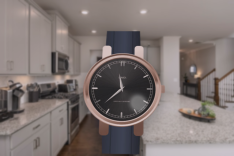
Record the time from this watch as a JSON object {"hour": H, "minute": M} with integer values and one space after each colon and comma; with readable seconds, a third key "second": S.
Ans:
{"hour": 11, "minute": 38}
